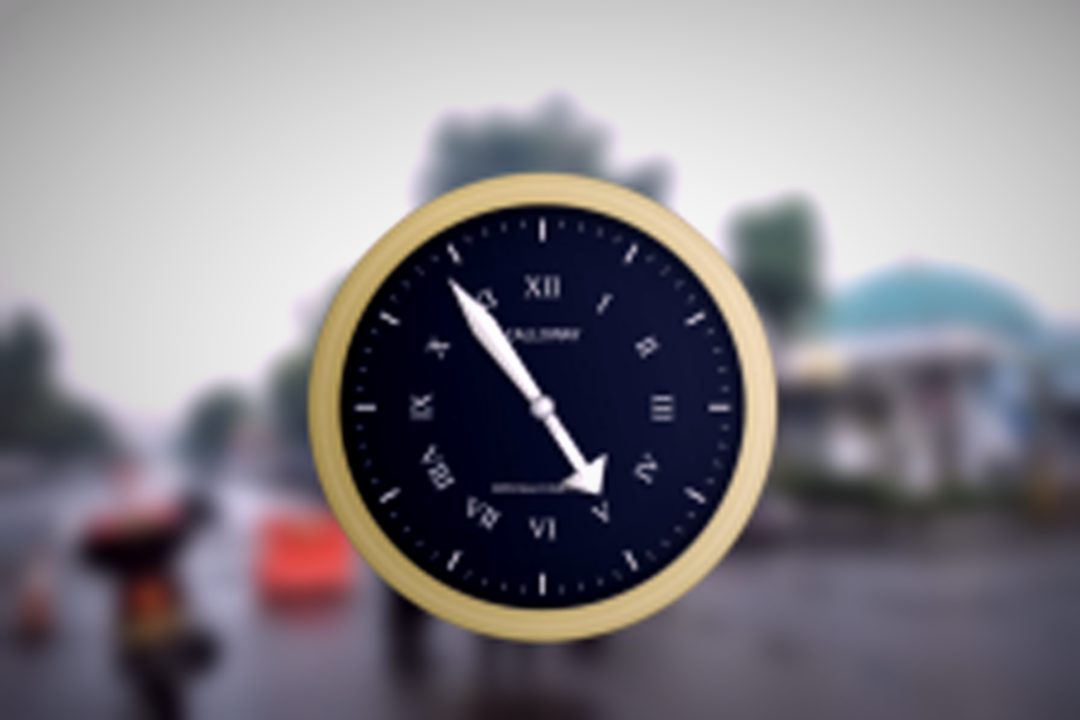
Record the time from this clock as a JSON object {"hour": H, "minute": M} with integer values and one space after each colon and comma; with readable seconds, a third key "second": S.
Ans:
{"hour": 4, "minute": 54}
